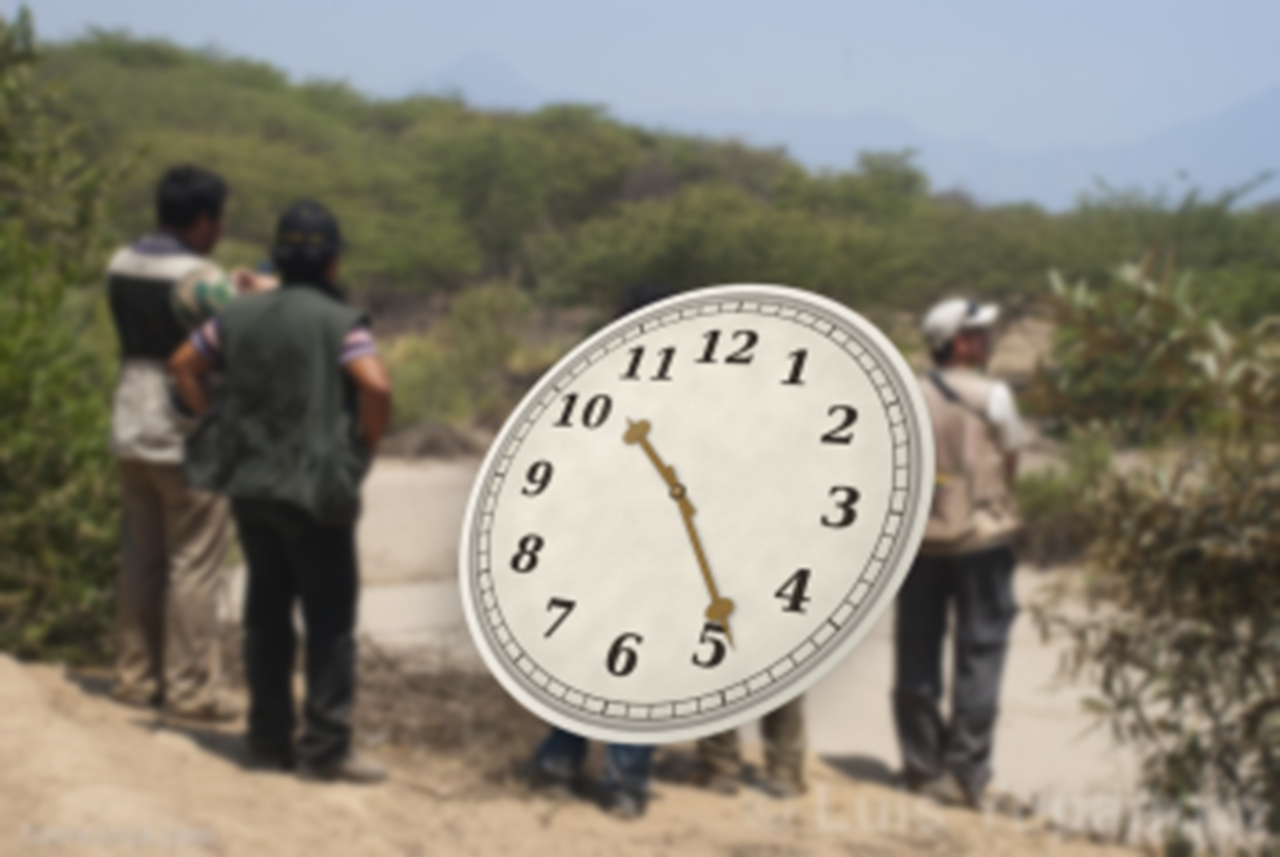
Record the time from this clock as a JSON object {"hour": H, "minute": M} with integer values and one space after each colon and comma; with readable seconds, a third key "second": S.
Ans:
{"hour": 10, "minute": 24}
